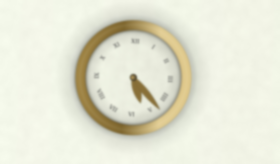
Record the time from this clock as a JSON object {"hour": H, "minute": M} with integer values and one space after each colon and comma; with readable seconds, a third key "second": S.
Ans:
{"hour": 5, "minute": 23}
